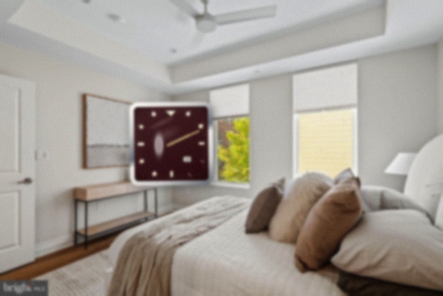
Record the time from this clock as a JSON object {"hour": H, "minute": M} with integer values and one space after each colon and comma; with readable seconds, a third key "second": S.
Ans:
{"hour": 2, "minute": 11}
